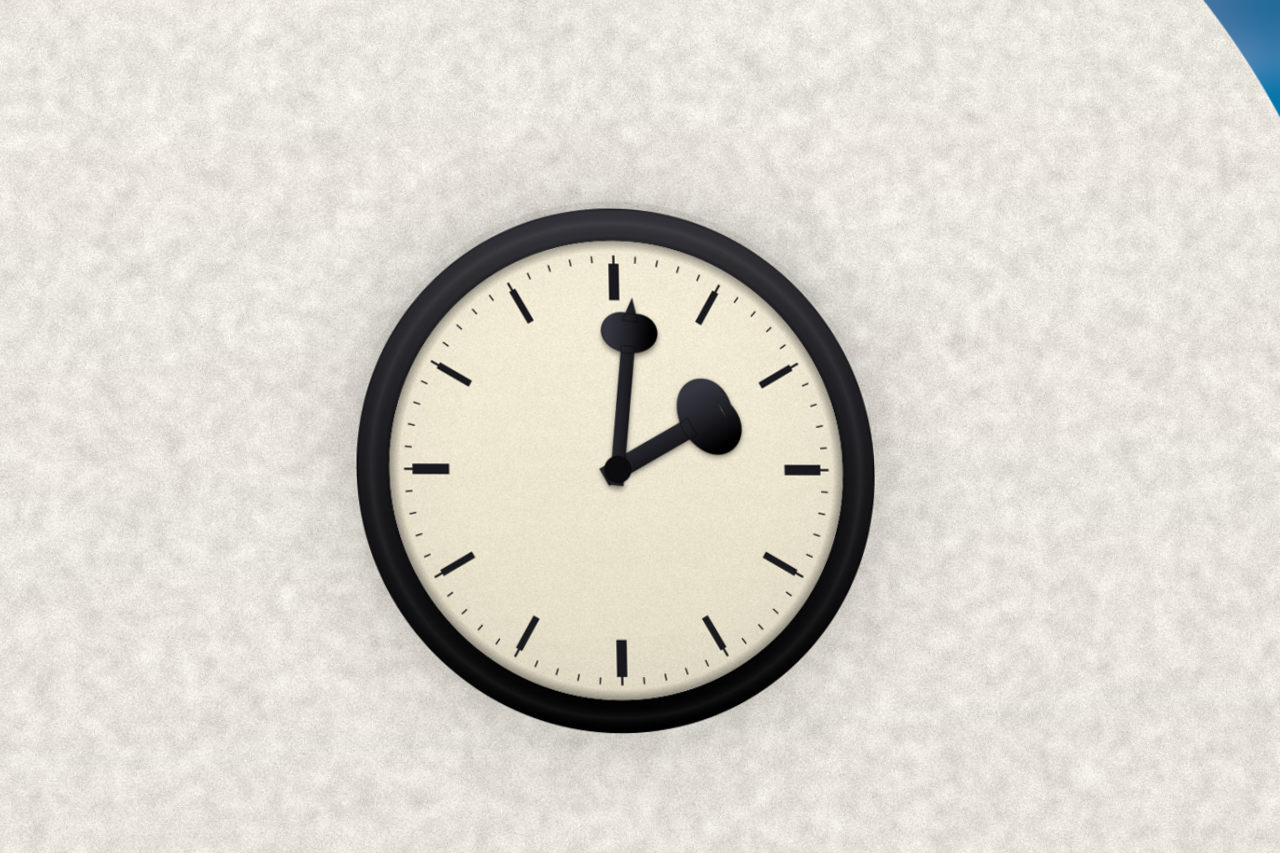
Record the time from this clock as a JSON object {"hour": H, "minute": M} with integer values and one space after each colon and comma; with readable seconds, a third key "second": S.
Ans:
{"hour": 2, "minute": 1}
